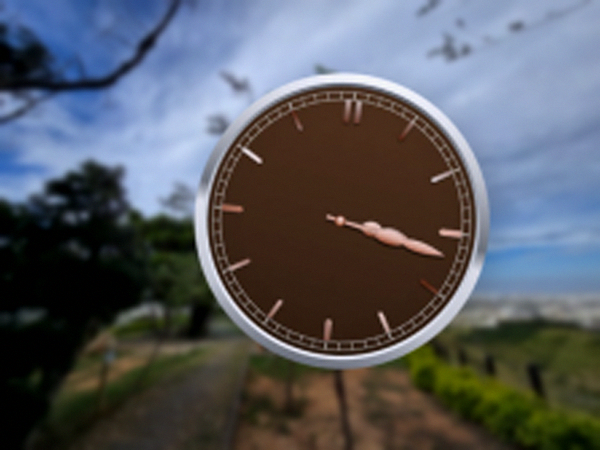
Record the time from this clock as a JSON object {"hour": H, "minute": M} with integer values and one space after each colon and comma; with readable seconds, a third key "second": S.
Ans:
{"hour": 3, "minute": 17}
